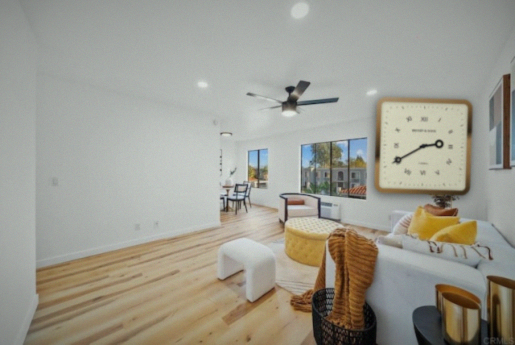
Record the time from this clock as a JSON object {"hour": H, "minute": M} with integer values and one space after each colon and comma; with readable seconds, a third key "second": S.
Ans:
{"hour": 2, "minute": 40}
